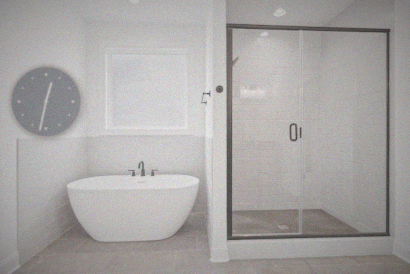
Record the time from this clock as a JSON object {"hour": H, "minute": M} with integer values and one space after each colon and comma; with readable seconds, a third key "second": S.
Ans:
{"hour": 12, "minute": 32}
